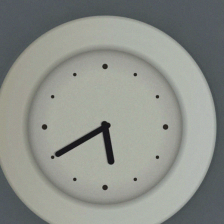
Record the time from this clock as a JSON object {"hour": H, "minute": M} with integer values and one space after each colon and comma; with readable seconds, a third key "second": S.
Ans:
{"hour": 5, "minute": 40}
